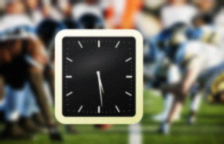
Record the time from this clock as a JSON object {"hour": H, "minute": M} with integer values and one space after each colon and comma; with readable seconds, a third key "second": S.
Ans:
{"hour": 5, "minute": 29}
